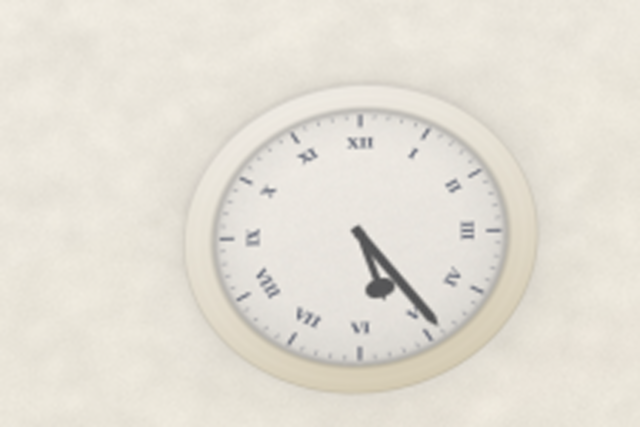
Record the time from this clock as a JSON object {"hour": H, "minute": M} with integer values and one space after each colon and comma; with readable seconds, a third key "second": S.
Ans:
{"hour": 5, "minute": 24}
